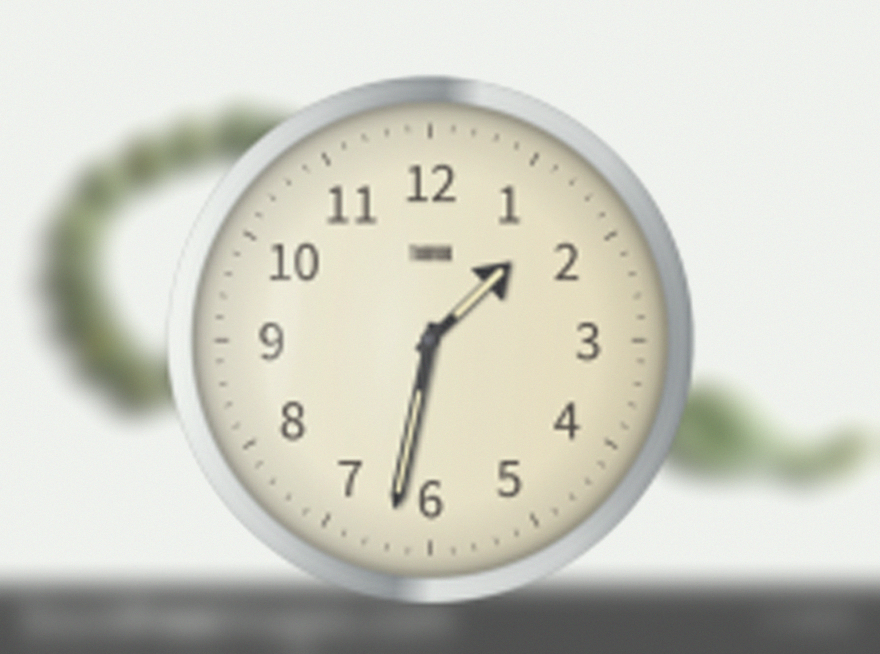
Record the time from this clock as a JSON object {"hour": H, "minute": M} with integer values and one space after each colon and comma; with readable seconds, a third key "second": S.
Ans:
{"hour": 1, "minute": 32}
